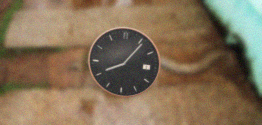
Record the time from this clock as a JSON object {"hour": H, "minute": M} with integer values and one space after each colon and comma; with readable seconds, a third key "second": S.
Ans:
{"hour": 8, "minute": 6}
